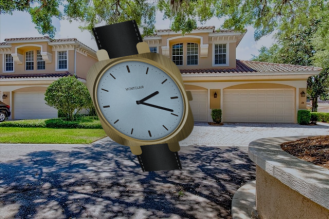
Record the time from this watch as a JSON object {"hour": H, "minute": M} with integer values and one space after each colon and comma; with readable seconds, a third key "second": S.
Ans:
{"hour": 2, "minute": 19}
